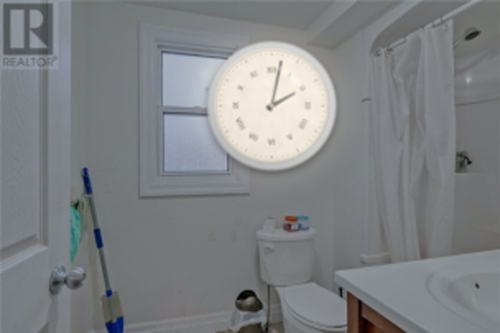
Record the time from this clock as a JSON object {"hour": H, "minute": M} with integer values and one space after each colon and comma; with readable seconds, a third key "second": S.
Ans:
{"hour": 2, "minute": 2}
